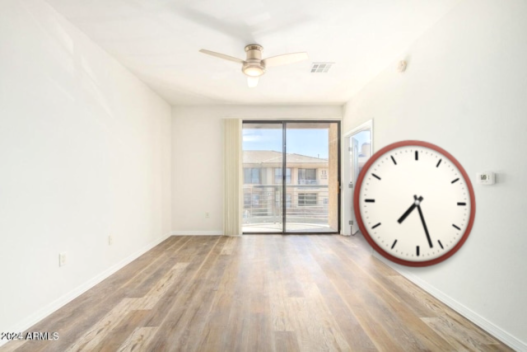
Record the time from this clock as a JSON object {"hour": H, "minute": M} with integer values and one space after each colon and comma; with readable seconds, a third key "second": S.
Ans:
{"hour": 7, "minute": 27}
